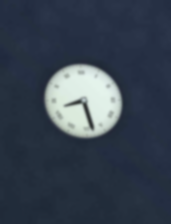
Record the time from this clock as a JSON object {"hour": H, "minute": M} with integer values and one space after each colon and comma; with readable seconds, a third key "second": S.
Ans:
{"hour": 8, "minute": 28}
